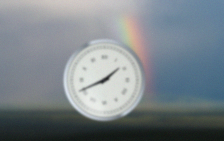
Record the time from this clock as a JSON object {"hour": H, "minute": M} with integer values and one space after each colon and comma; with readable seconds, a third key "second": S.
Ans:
{"hour": 1, "minute": 41}
